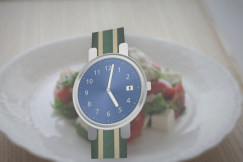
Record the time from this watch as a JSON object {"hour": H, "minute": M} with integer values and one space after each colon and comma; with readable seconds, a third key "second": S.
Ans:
{"hour": 5, "minute": 2}
